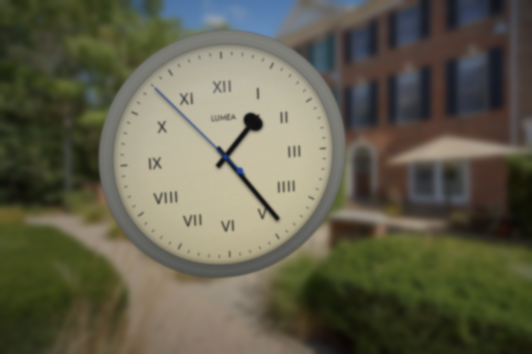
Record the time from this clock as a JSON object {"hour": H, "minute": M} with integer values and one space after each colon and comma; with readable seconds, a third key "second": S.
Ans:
{"hour": 1, "minute": 23, "second": 53}
